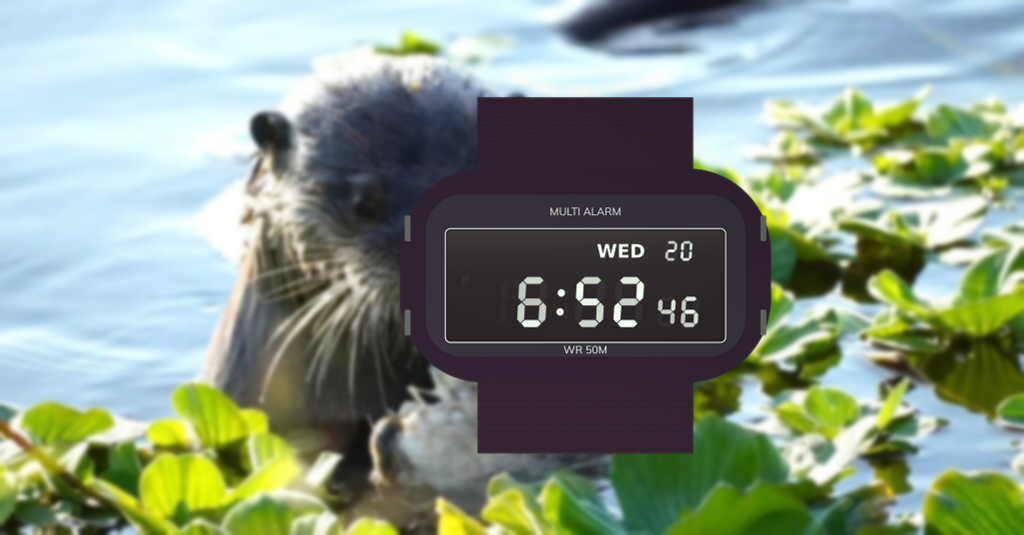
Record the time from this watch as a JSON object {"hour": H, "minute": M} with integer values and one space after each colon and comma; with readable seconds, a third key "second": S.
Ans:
{"hour": 6, "minute": 52, "second": 46}
